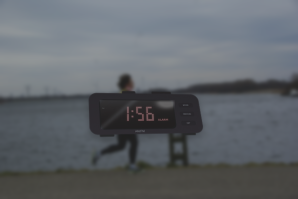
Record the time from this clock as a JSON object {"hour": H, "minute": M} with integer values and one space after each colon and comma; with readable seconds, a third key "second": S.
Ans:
{"hour": 1, "minute": 56}
